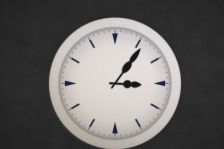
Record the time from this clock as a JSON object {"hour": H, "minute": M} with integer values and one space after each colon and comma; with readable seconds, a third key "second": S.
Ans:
{"hour": 3, "minute": 6}
